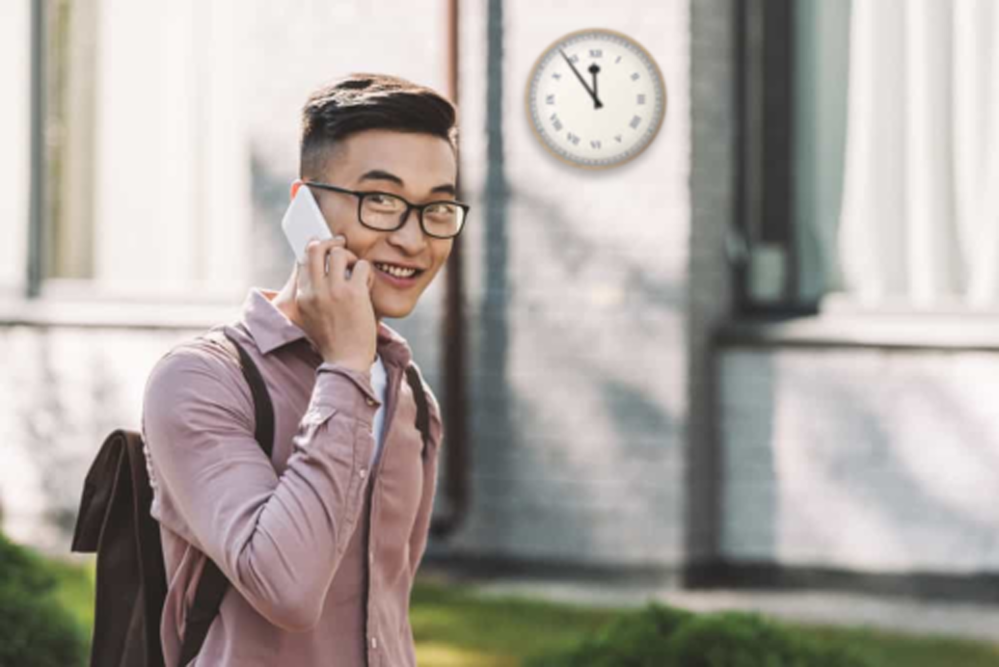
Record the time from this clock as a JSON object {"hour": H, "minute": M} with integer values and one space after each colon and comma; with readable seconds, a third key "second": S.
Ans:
{"hour": 11, "minute": 54}
